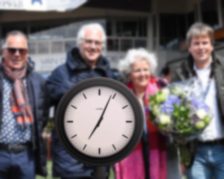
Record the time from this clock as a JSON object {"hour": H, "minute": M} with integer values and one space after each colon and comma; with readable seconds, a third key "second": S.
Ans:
{"hour": 7, "minute": 4}
